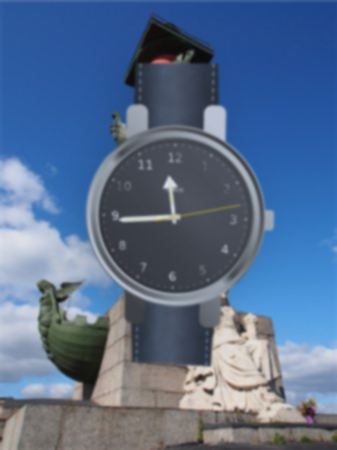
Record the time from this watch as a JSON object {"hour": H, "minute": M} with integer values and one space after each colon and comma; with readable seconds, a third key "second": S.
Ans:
{"hour": 11, "minute": 44, "second": 13}
